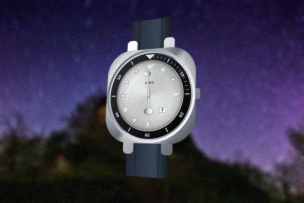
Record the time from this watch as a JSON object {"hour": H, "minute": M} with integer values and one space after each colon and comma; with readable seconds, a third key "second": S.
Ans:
{"hour": 5, "minute": 59}
